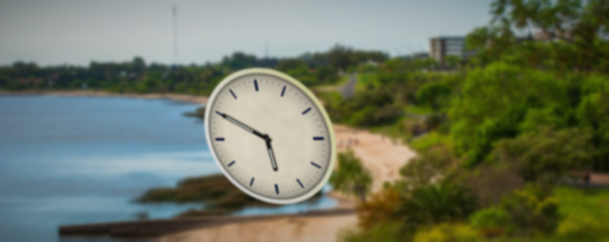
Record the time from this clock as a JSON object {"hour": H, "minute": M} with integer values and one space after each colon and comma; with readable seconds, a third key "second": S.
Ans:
{"hour": 5, "minute": 50}
